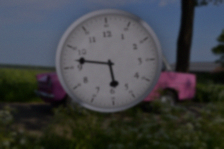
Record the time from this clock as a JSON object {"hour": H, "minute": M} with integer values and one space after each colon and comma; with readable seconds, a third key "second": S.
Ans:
{"hour": 5, "minute": 47}
